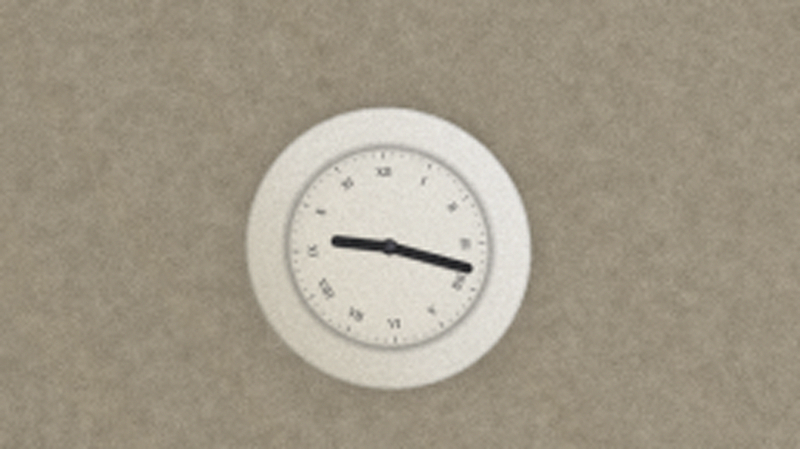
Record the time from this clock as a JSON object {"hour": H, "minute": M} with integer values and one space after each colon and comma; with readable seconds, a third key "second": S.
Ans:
{"hour": 9, "minute": 18}
